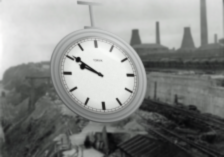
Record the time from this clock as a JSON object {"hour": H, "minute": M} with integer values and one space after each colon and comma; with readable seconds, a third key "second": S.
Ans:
{"hour": 9, "minute": 51}
